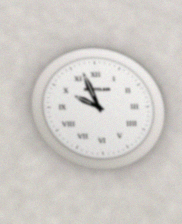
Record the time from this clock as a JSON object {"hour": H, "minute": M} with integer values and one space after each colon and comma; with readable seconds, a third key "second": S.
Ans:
{"hour": 9, "minute": 57}
